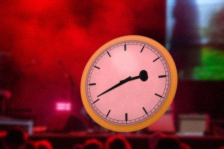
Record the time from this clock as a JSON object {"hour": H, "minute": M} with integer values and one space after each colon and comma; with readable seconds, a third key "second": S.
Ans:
{"hour": 2, "minute": 41}
